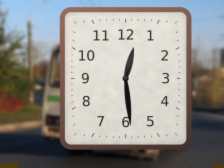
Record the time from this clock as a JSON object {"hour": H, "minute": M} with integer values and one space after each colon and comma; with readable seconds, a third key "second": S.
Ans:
{"hour": 12, "minute": 29}
